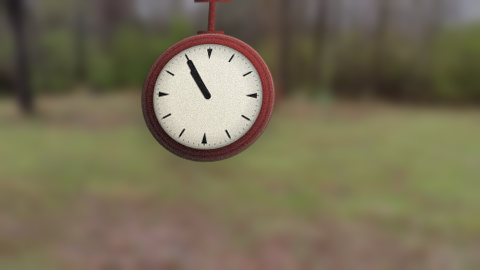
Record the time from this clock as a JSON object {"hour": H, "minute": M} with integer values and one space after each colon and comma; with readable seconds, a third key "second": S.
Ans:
{"hour": 10, "minute": 55}
